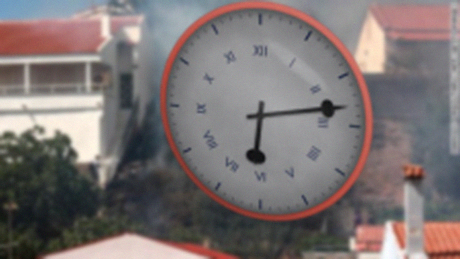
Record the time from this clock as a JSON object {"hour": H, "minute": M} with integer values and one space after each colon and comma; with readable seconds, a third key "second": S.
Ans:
{"hour": 6, "minute": 13}
